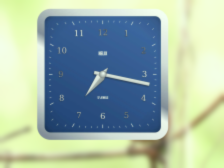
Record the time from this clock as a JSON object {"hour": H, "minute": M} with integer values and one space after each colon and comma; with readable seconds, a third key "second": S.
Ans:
{"hour": 7, "minute": 17}
